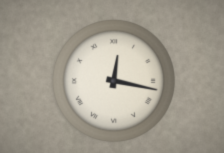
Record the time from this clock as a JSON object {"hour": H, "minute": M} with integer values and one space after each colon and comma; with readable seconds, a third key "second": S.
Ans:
{"hour": 12, "minute": 17}
